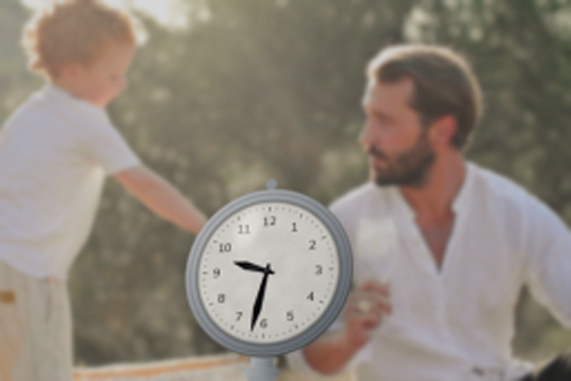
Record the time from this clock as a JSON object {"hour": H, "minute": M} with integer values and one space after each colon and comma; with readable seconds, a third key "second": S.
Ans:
{"hour": 9, "minute": 32}
